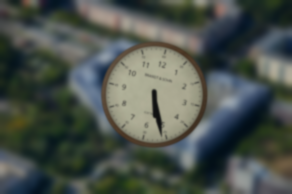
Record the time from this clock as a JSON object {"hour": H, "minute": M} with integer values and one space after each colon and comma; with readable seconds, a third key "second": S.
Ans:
{"hour": 5, "minute": 26}
